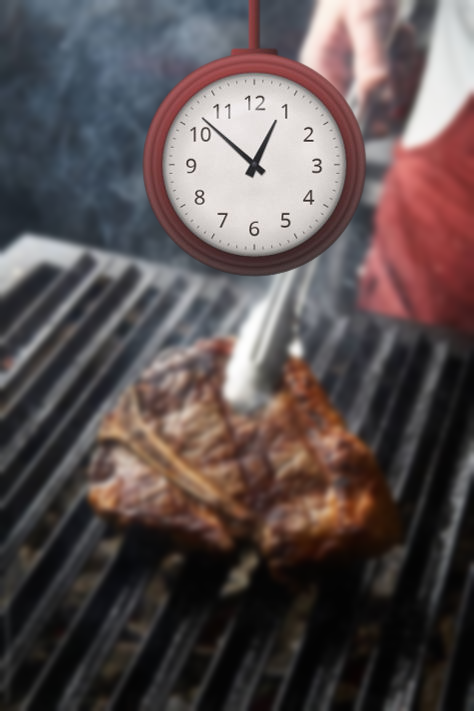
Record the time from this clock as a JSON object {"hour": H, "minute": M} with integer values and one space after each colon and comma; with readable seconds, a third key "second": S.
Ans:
{"hour": 12, "minute": 52}
